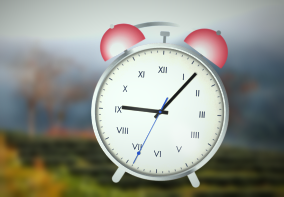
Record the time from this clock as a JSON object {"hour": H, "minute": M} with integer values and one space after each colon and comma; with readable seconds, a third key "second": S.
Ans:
{"hour": 9, "minute": 6, "second": 34}
